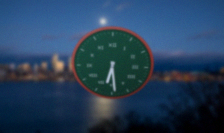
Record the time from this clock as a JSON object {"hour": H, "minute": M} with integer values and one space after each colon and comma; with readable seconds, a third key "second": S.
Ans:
{"hour": 6, "minute": 29}
